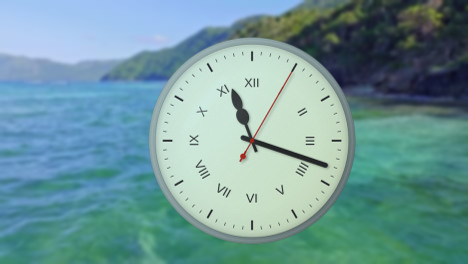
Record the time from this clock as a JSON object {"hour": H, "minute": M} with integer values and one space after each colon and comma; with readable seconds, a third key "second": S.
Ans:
{"hour": 11, "minute": 18, "second": 5}
